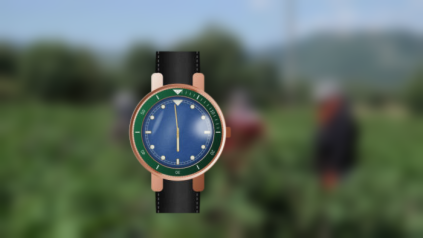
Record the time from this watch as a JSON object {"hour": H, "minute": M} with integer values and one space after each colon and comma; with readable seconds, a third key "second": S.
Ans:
{"hour": 5, "minute": 59}
